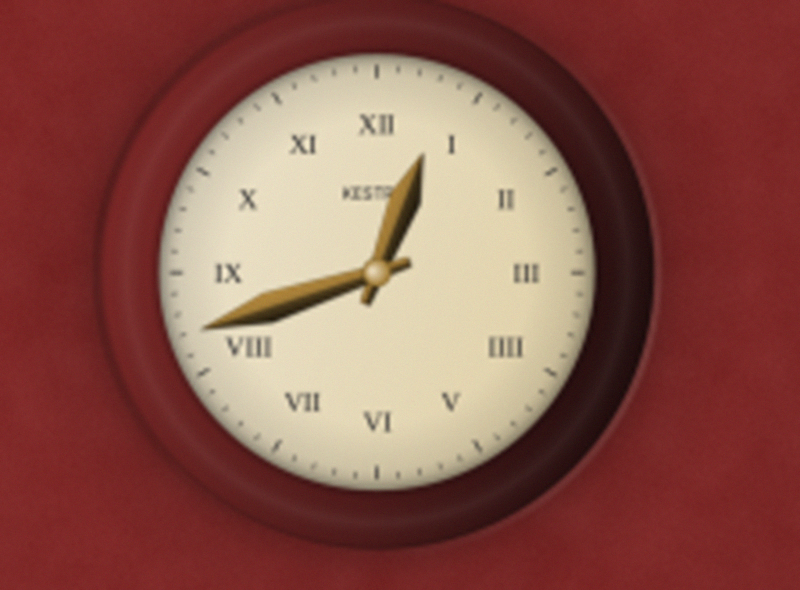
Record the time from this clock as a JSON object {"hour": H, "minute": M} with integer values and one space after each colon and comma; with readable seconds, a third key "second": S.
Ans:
{"hour": 12, "minute": 42}
